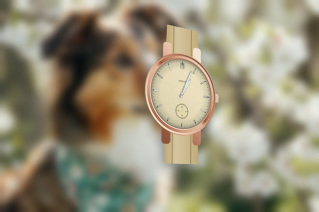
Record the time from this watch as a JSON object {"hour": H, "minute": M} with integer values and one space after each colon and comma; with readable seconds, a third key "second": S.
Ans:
{"hour": 1, "minute": 4}
